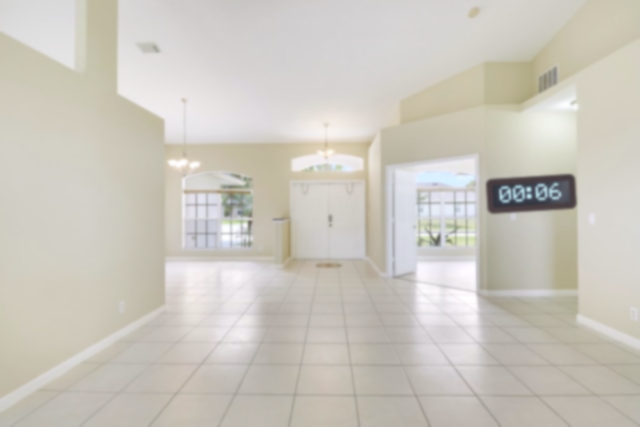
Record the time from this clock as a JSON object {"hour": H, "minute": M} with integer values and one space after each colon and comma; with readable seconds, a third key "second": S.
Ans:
{"hour": 0, "minute": 6}
